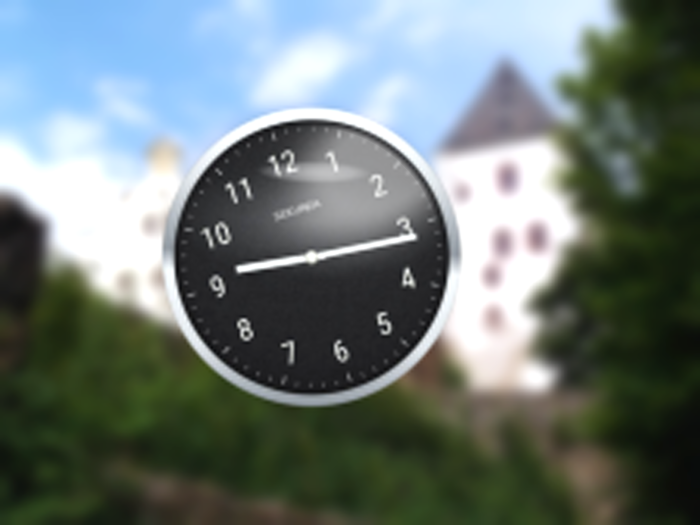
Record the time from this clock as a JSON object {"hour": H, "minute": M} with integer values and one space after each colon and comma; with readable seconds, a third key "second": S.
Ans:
{"hour": 9, "minute": 16}
